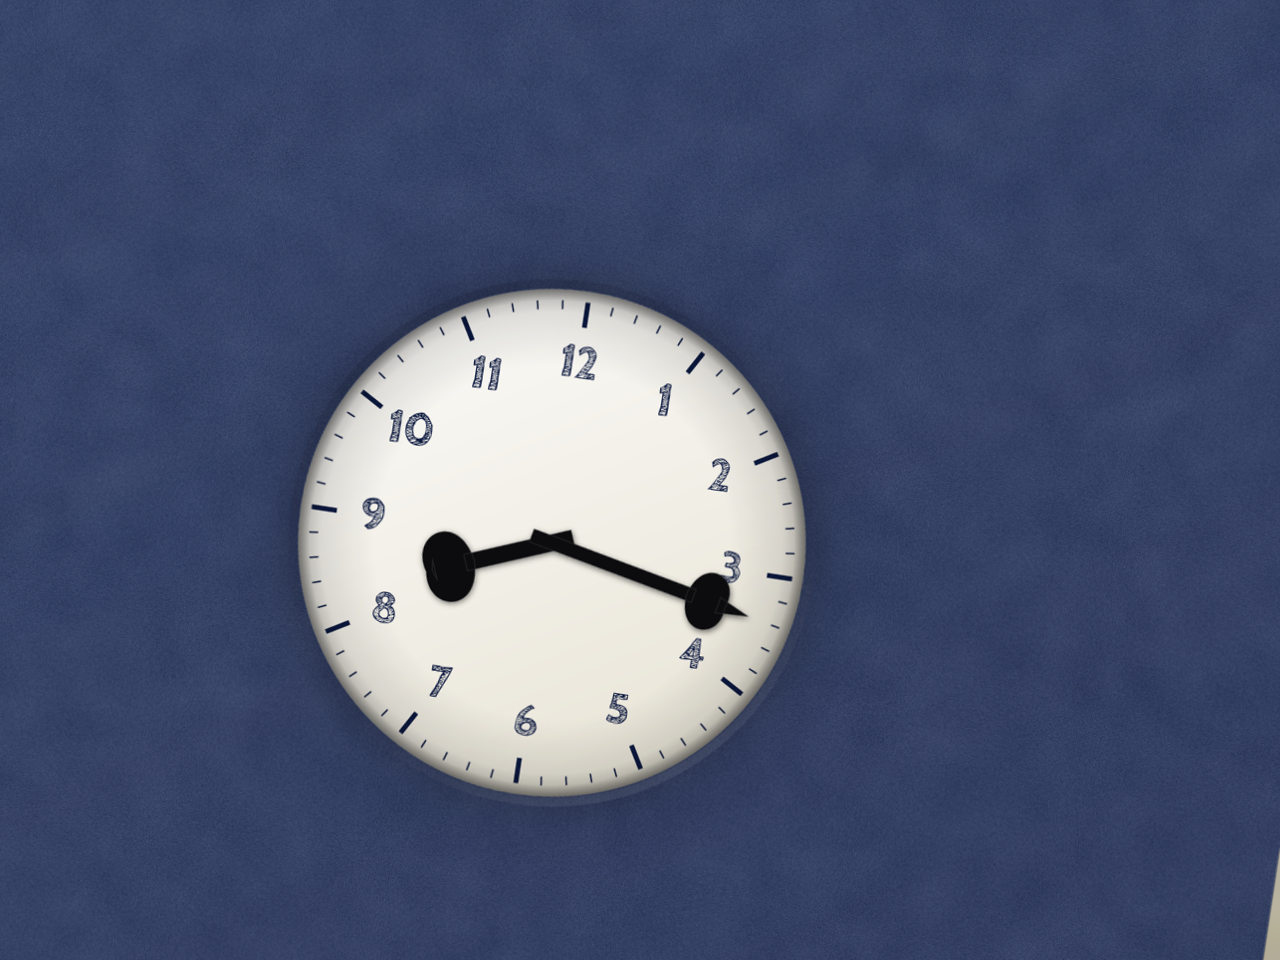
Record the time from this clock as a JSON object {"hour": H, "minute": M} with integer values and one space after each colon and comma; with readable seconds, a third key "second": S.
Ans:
{"hour": 8, "minute": 17}
